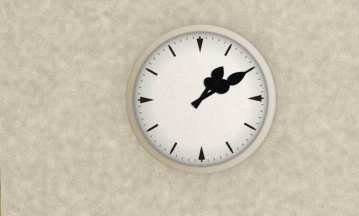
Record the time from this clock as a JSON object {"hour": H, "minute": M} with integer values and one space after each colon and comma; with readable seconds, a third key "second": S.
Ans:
{"hour": 1, "minute": 10}
